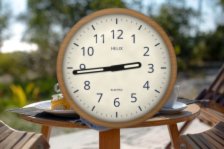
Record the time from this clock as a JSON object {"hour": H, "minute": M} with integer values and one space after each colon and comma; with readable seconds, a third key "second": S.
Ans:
{"hour": 2, "minute": 44}
